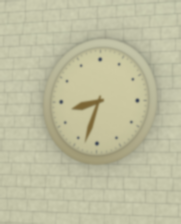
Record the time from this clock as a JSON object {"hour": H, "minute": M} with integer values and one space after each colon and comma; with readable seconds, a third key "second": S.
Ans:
{"hour": 8, "minute": 33}
